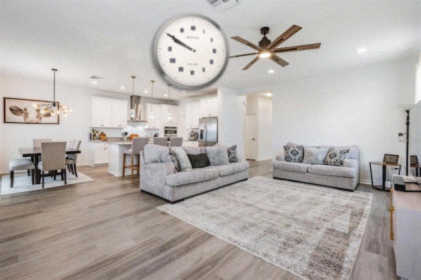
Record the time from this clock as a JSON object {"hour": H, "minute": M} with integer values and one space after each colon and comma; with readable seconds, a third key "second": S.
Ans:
{"hour": 9, "minute": 50}
